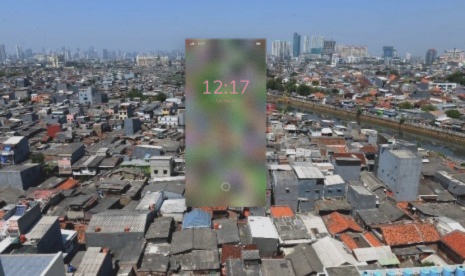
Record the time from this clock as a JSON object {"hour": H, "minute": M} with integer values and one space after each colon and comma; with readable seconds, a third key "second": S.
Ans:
{"hour": 12, "minute": 17}
